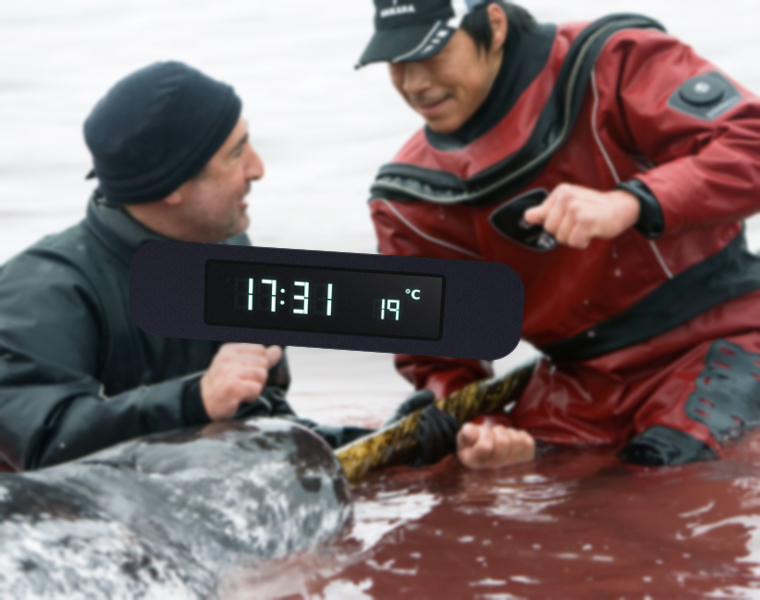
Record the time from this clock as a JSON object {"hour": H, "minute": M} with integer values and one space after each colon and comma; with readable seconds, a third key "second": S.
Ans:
{"hour": 17, "minute": 31}
